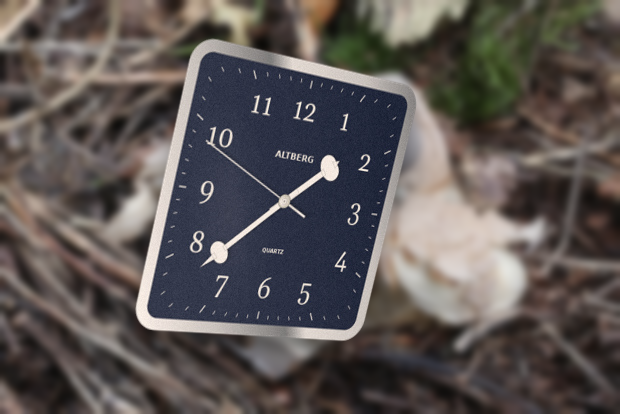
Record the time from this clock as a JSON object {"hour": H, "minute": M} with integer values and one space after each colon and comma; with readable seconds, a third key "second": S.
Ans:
{"hour": 1, "minute": 37, "second": 49}
